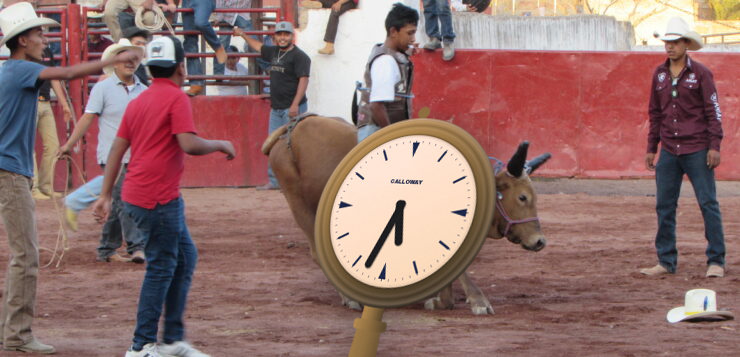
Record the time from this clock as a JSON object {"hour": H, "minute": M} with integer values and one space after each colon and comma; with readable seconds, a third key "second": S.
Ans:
{"hour": 5, "minute": 33}
